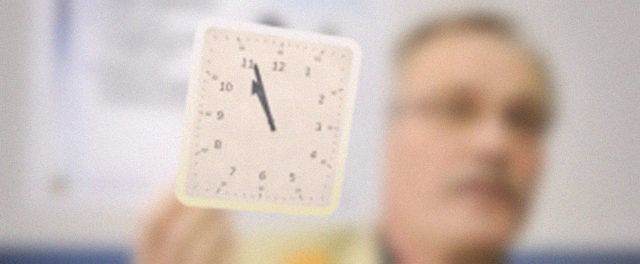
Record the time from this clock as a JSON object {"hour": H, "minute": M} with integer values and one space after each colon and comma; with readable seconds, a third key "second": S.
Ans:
{"hour": 10, "minute": 56}
